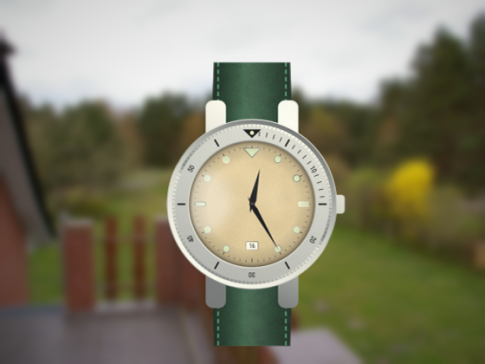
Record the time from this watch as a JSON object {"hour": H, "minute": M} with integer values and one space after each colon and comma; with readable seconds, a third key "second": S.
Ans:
{"hour": 12, "minute": 25}
